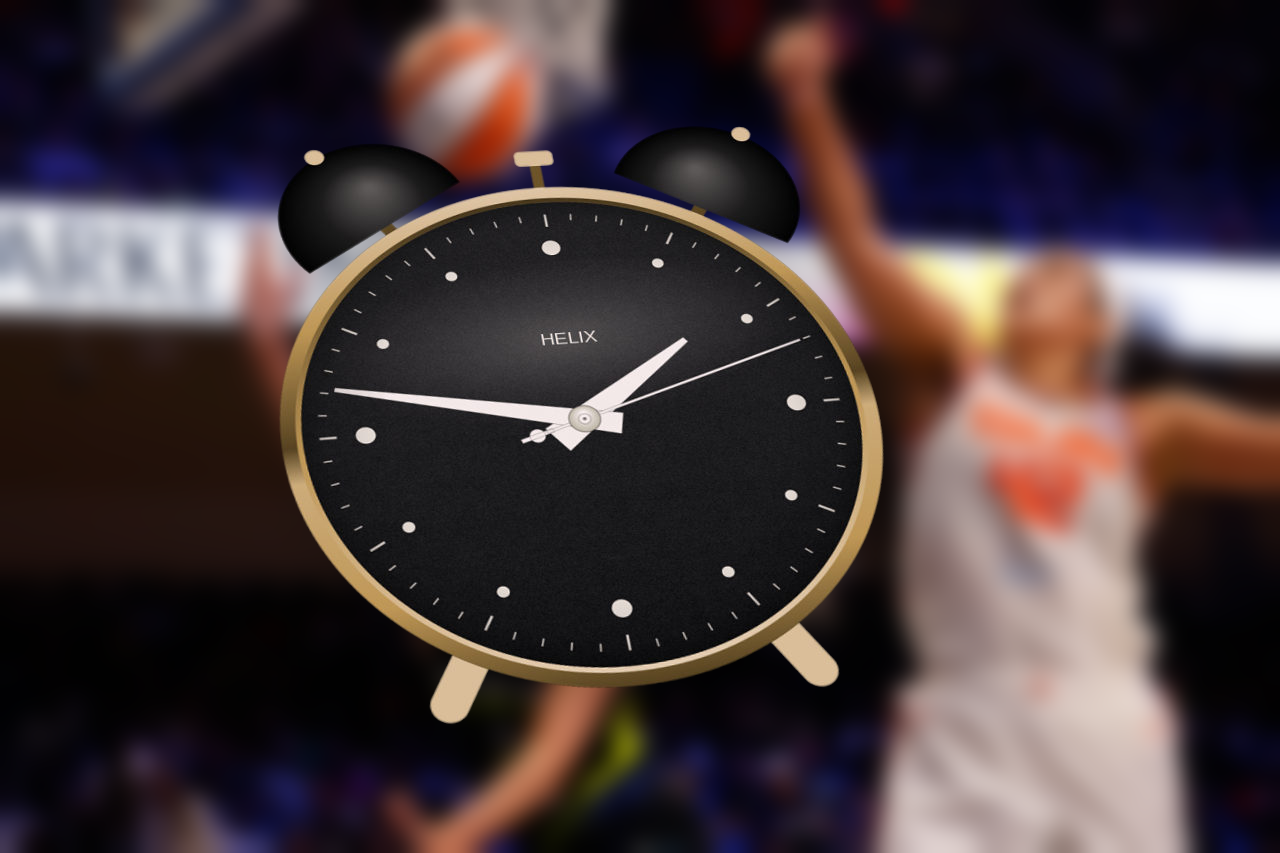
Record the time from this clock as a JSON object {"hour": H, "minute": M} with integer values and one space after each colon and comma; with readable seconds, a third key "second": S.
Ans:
{"hour": 1, "minute": 47, "second": 12}
